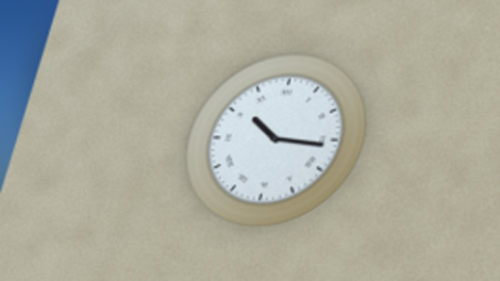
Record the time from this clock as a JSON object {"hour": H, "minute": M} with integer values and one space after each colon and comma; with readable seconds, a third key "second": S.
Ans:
{"hour": 10, "minute": 16}
